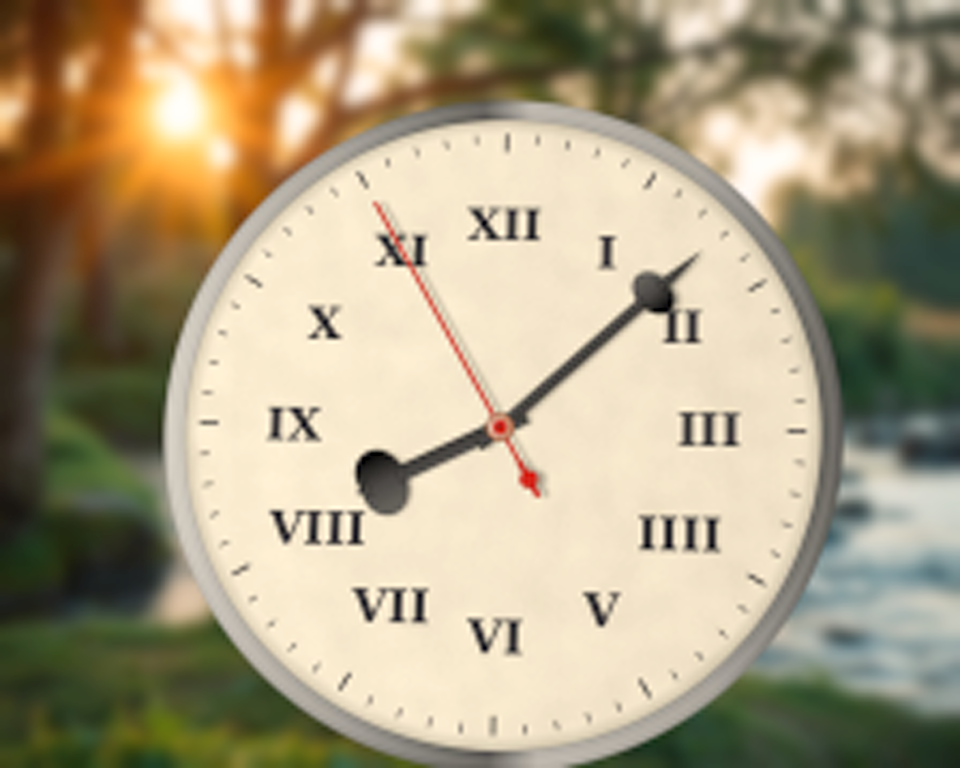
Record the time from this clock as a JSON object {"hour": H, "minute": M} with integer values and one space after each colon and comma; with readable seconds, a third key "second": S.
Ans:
{"hour": 8, "minute": 7, "second": 55}
